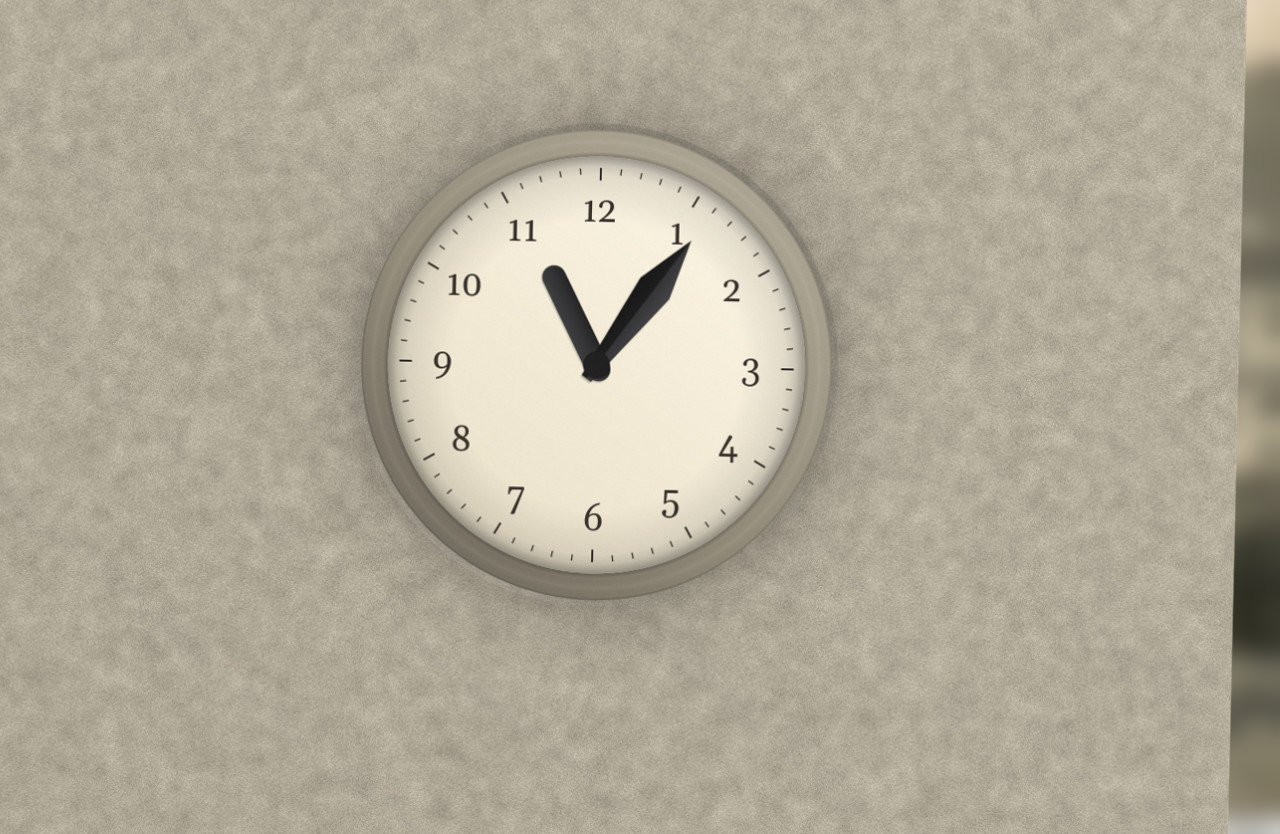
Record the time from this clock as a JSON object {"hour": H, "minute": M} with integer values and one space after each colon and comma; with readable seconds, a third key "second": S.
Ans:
{"hour": 11, "minute": 6}
